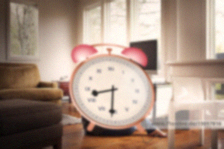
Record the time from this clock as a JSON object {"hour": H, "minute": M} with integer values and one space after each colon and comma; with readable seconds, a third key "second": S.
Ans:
{"hour": 8, "minute": 31}
